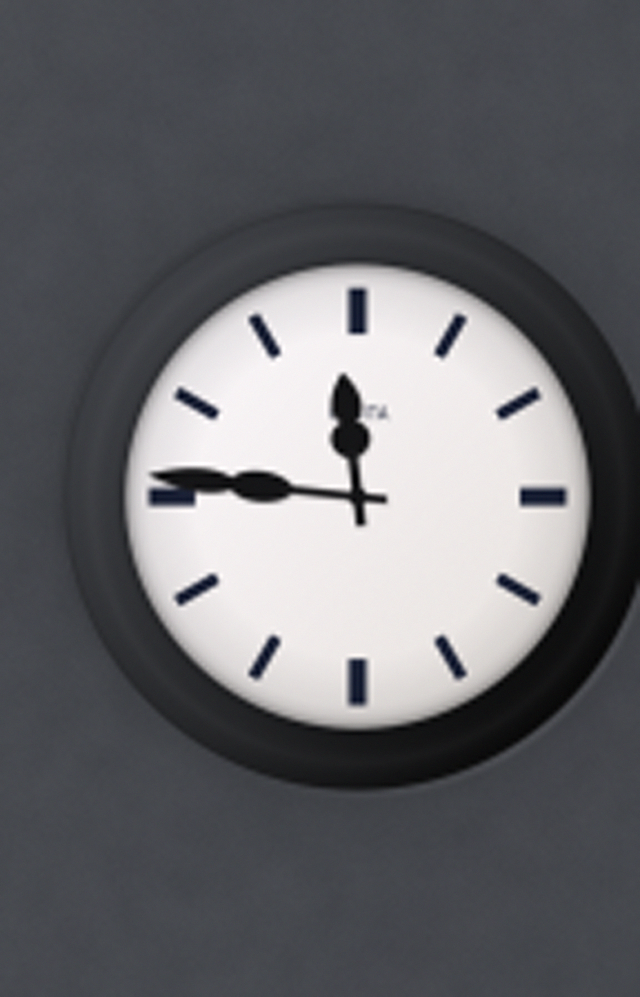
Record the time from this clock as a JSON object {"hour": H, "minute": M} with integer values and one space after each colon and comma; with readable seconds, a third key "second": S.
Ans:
{"hour": 11, "minute": 46}
